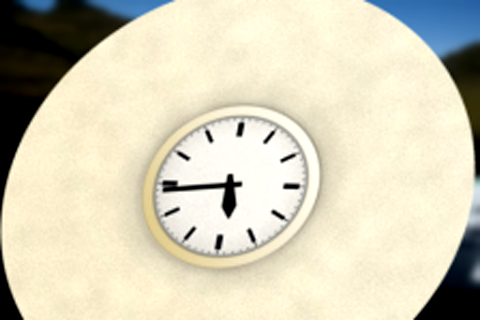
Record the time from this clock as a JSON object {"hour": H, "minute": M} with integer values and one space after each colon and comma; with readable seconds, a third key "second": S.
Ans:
{"hour": 5, "minute": 44}
